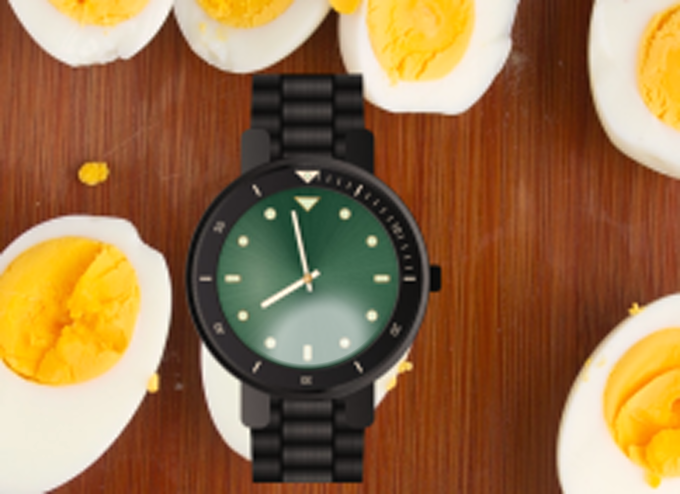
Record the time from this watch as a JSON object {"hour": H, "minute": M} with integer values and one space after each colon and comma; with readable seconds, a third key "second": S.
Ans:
{"hour": 7, "minute": 58}
